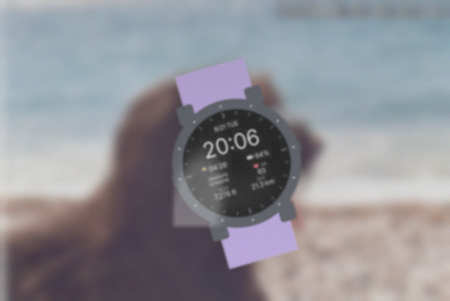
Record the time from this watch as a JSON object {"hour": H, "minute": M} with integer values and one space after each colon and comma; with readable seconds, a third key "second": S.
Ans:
{"hour": 20, "minute": 6}
